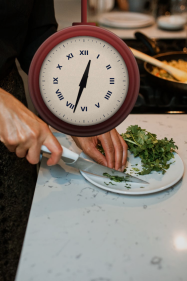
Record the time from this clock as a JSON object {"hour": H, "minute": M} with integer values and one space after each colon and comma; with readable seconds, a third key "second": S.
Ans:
{"hour": 12, "minute": 33}
